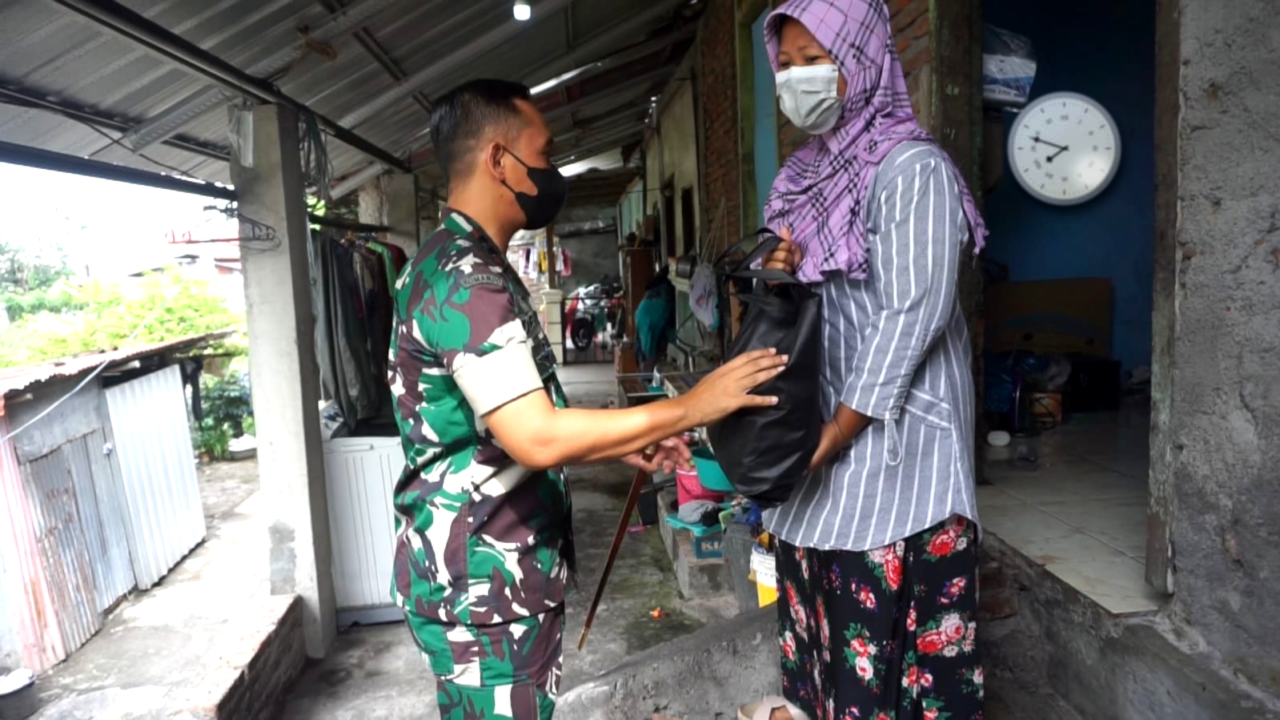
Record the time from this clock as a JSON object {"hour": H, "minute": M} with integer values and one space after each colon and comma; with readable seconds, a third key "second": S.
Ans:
{"hour": 7, "minute": 48}
